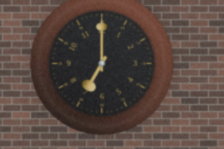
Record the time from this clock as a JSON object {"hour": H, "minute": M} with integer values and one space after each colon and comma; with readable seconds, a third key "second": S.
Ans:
{"hour": 7, "minute": 0}
